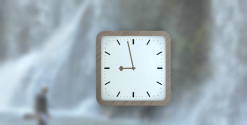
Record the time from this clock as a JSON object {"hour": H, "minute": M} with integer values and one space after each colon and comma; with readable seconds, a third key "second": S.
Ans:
{"hour": 8, "minute": 58}
